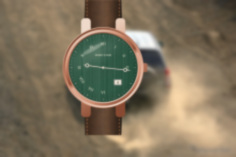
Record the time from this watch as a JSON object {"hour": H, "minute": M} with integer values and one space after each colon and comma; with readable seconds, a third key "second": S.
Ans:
{"hour": 9, "minute": 16}
